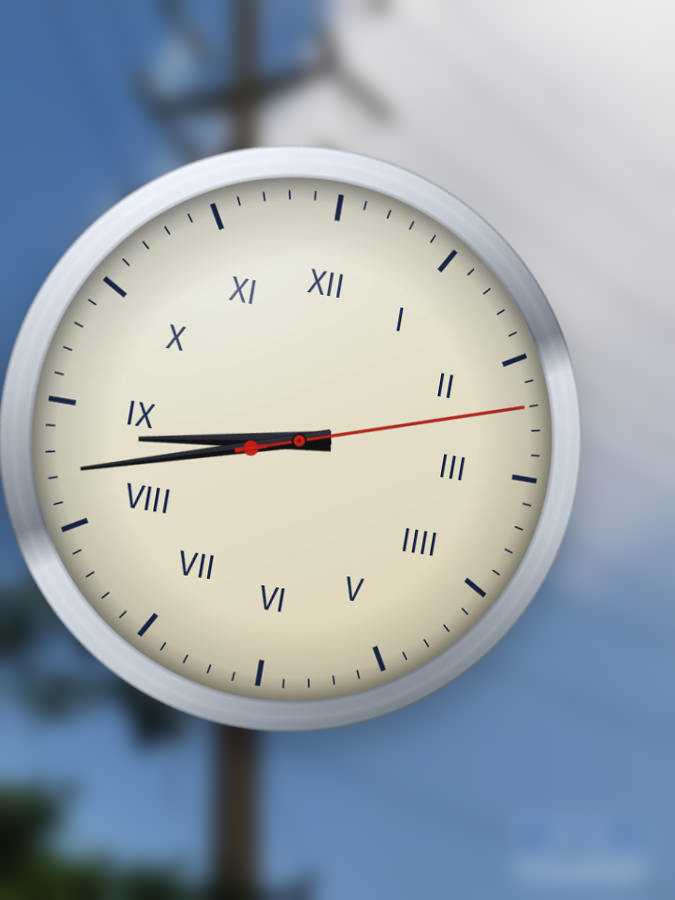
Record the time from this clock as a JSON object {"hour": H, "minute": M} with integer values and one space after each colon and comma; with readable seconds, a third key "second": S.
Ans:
{"hour": 8, "minute": 42, "second": 12}
